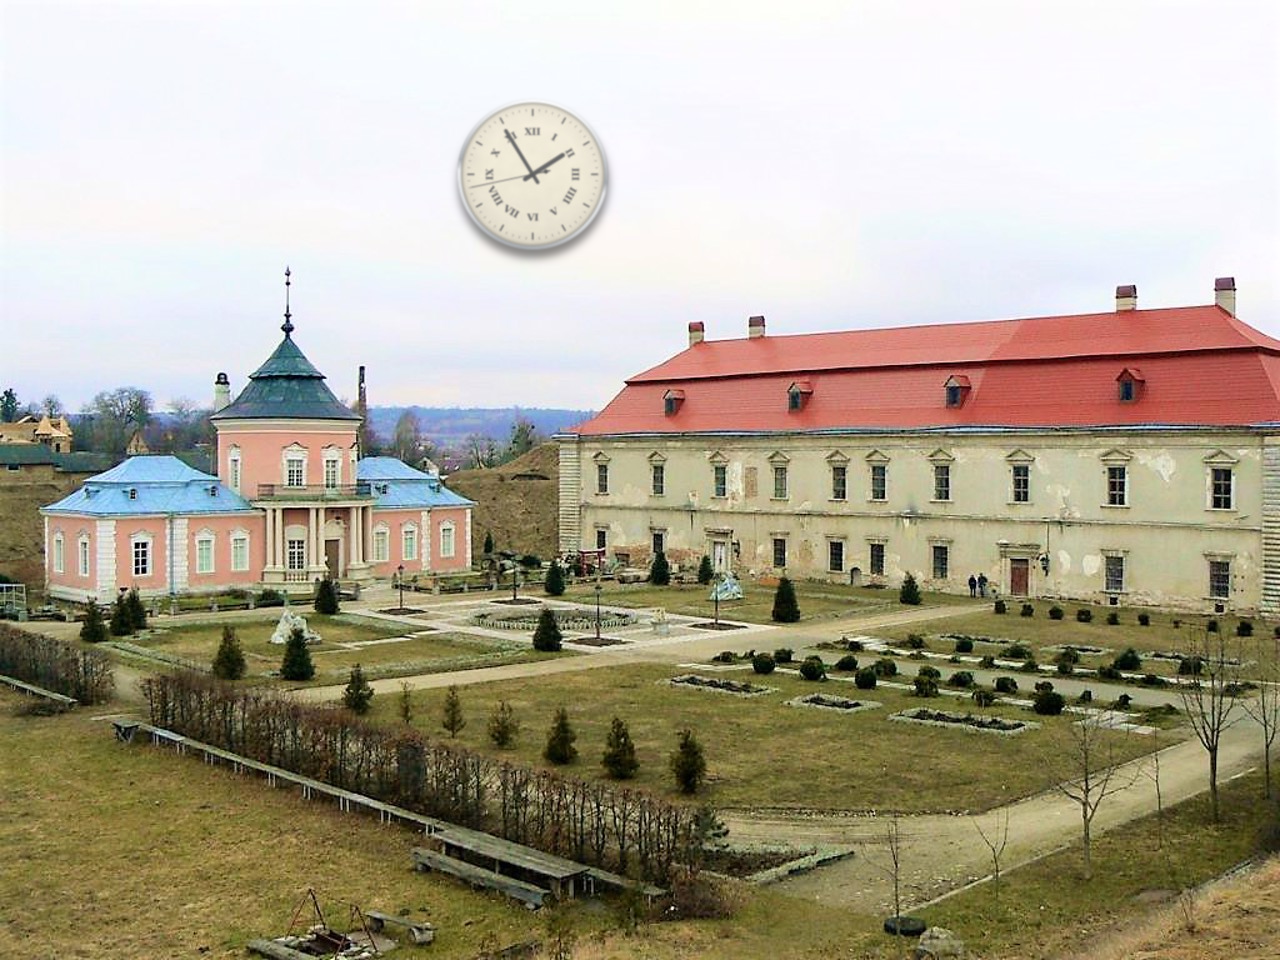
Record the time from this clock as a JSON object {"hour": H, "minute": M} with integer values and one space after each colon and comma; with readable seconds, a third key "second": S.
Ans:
{"hour": 1, "minute": 54, "second": 43}
